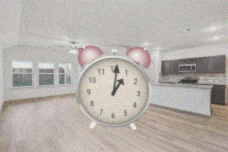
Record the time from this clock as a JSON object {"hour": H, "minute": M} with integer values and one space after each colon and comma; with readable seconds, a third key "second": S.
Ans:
{"hour": 1, "minute": 1}
